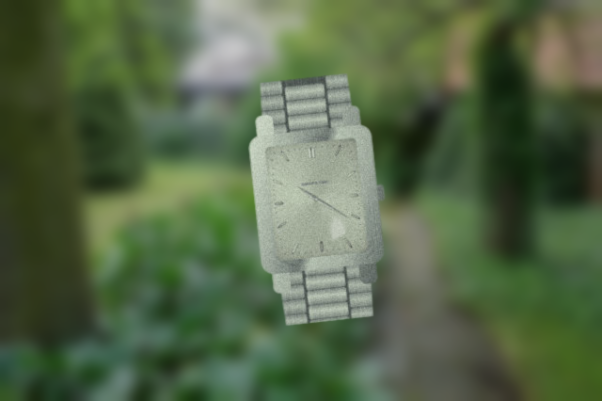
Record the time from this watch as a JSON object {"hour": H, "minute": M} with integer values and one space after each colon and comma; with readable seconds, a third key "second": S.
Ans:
{"hour": 10, "minute": 21}
